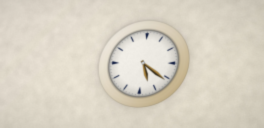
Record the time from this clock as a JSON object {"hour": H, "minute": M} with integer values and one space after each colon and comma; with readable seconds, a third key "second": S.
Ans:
{"hour": 5, "minute": 21}
